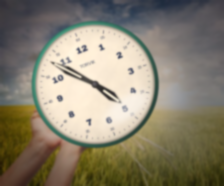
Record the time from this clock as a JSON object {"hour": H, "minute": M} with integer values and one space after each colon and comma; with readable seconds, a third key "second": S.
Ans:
{"hour": 4, "minute": 53}
